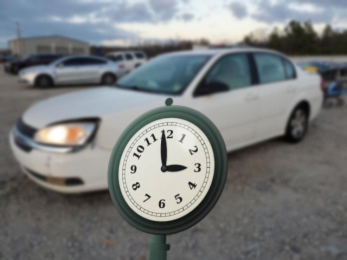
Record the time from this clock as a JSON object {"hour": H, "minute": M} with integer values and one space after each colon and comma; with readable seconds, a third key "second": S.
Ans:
{"hour": 2, "minute": 59}
